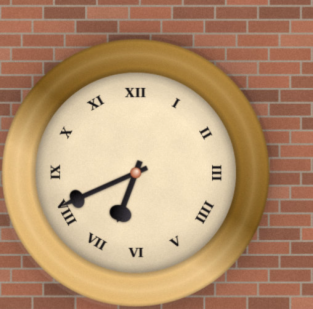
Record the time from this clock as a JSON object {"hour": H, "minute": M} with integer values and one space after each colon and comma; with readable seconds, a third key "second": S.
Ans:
{"hour": 6, "minute": 41}
